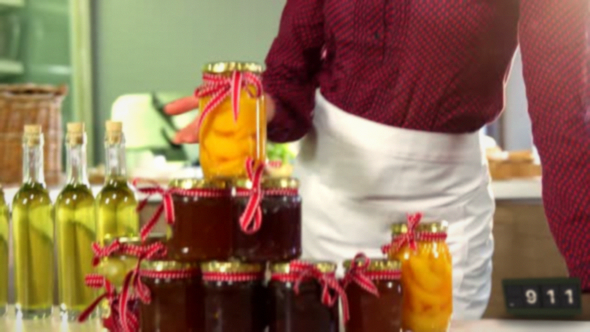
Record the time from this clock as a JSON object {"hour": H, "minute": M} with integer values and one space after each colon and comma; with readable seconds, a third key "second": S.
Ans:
{"hour": 9, "minute": 11}
